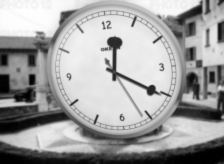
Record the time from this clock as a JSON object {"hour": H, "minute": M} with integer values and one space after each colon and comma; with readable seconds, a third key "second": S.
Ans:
{"hour": 12, "minute": 20, "second": 26}
